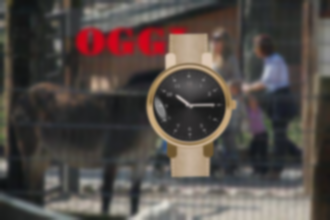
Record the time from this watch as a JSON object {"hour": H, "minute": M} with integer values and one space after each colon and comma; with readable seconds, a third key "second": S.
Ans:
{"hour": 10, "minute": 15}
